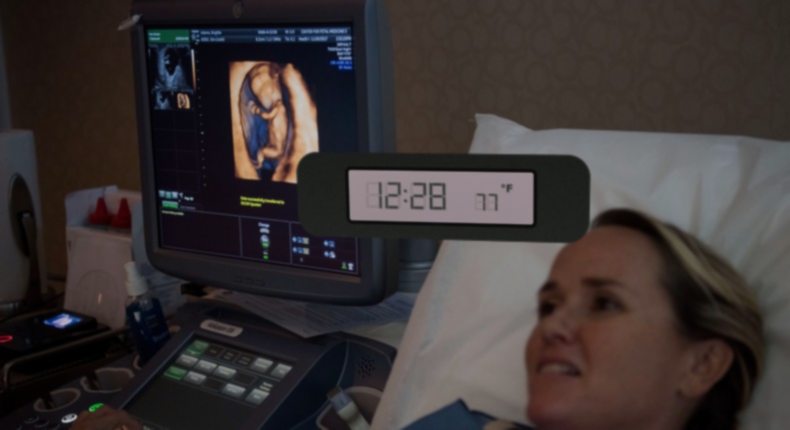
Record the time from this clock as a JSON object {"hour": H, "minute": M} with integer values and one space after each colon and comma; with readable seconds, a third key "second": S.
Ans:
{"hour": 12, "minute": 28}
